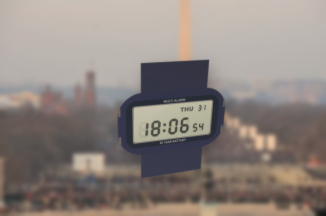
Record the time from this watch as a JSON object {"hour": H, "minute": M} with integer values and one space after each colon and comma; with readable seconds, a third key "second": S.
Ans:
{"hour": 18, "minute": 6, "second": 54}
